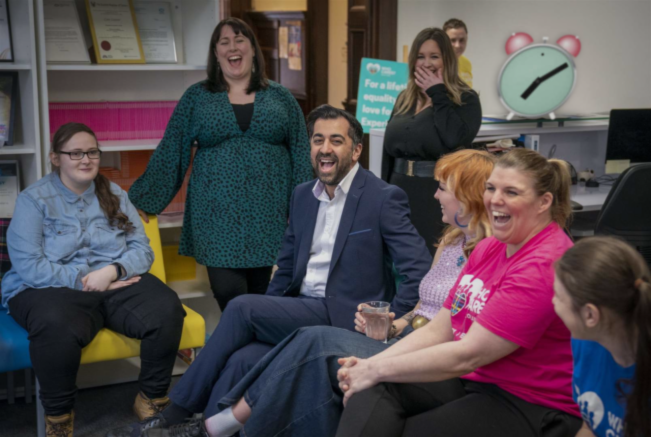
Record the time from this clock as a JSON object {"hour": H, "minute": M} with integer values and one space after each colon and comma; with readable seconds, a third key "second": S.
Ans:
{"hour": 7, "minute": 9}
